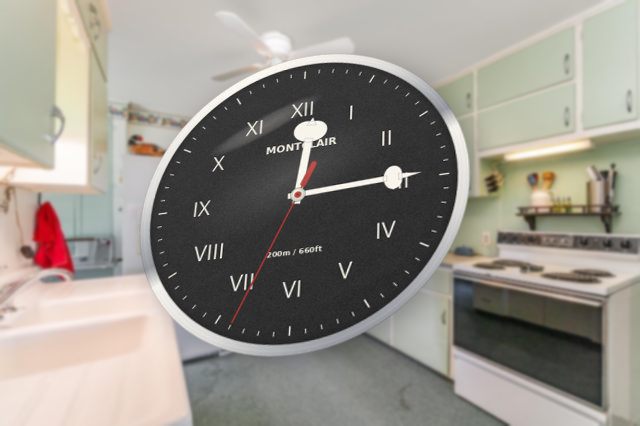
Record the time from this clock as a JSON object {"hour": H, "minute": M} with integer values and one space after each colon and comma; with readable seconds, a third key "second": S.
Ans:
{"hour": 12, "minute": 14, "second": 34}
